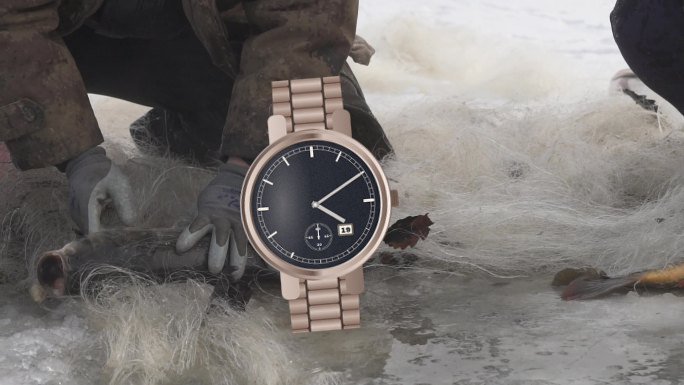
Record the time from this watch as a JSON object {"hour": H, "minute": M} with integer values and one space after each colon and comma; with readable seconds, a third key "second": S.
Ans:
{"hour": 4, "minute": 10}
